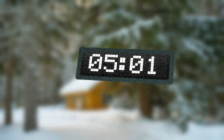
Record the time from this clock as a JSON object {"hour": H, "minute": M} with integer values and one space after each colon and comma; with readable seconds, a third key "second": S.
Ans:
{"hour": 5, "minute": 1}
